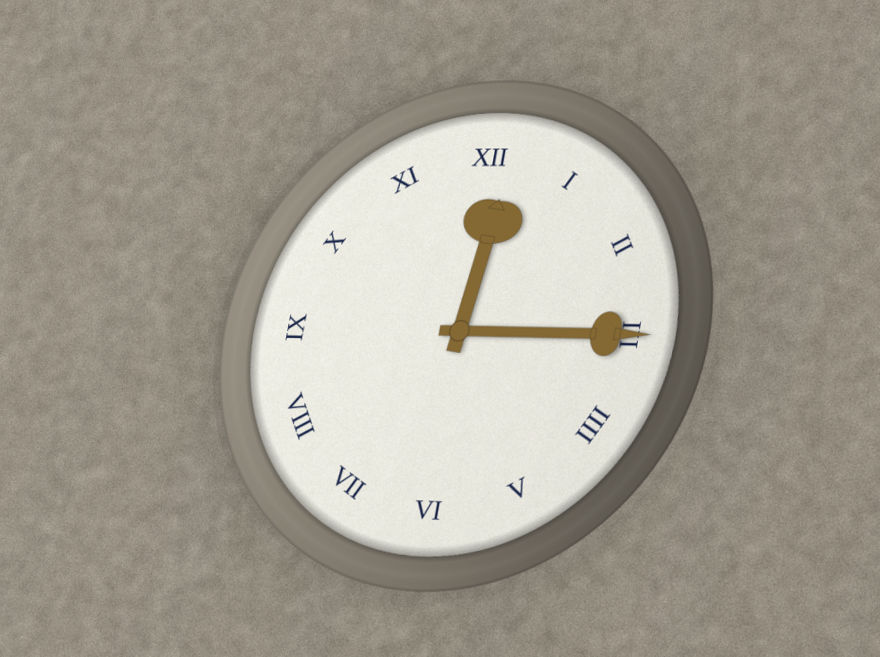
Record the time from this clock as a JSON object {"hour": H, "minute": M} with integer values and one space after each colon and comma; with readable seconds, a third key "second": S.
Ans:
{"hour": 12, "minute": 15}
